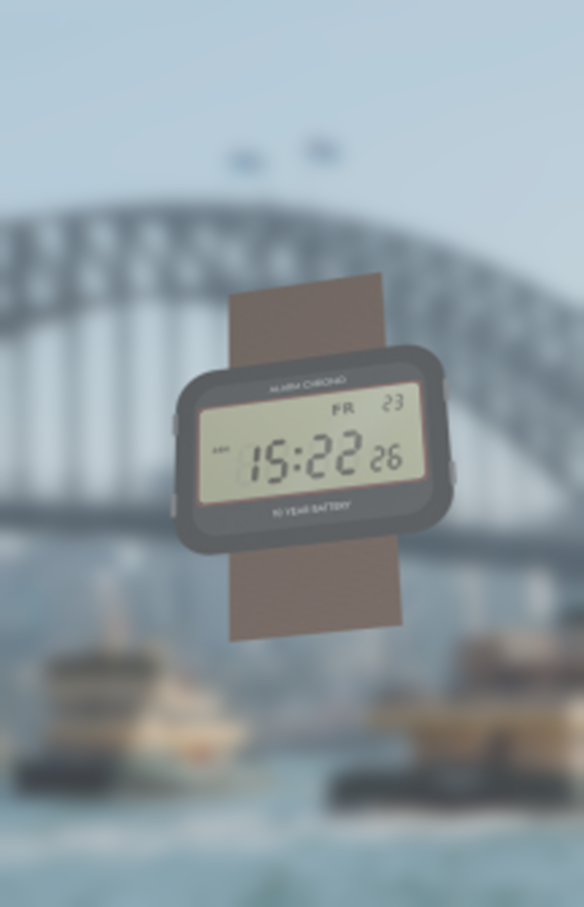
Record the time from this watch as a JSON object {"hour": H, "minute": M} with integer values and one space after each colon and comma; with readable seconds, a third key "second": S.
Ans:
{"hour": 15, "minute": 22, "second": 26}
